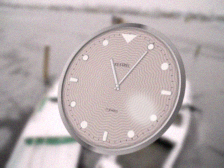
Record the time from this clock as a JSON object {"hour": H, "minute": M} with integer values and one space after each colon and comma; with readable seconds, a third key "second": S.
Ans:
{"hour": 11, "minute": 5}
